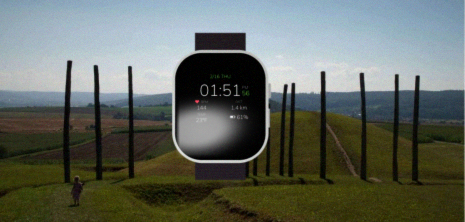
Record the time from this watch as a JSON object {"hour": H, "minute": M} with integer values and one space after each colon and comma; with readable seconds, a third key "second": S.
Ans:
{"hour": 1, "minute": 51}
